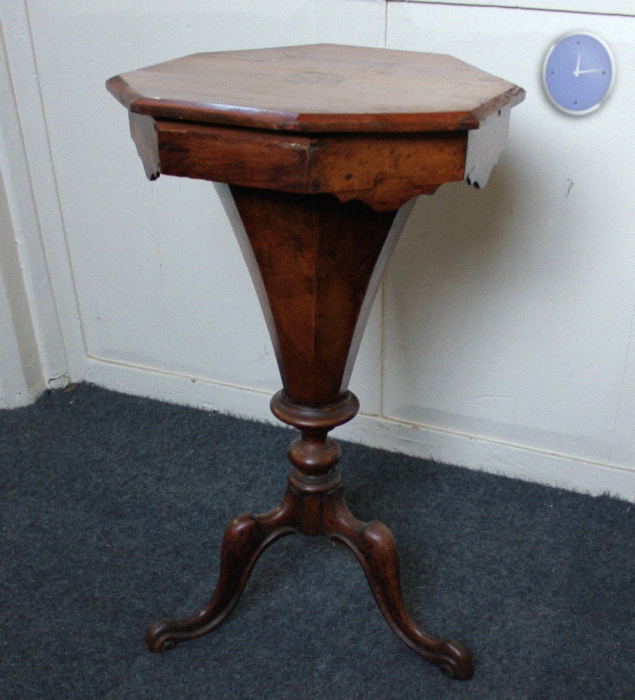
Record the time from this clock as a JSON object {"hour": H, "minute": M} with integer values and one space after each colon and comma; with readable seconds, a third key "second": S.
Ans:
{"hour": 12, "minute": 14}
